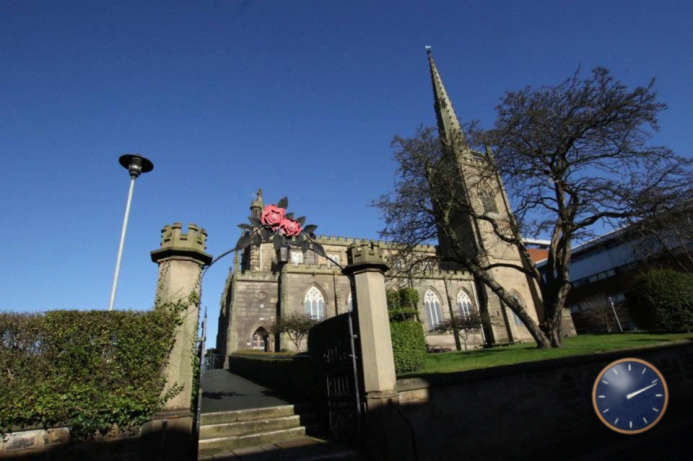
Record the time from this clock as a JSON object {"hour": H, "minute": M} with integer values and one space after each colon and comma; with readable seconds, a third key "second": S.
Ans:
{"hour": 2, "minute": 11}
